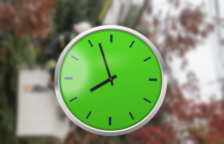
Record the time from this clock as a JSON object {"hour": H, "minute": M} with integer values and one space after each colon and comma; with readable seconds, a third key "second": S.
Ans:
{"hour": 7, "minute": 57}
